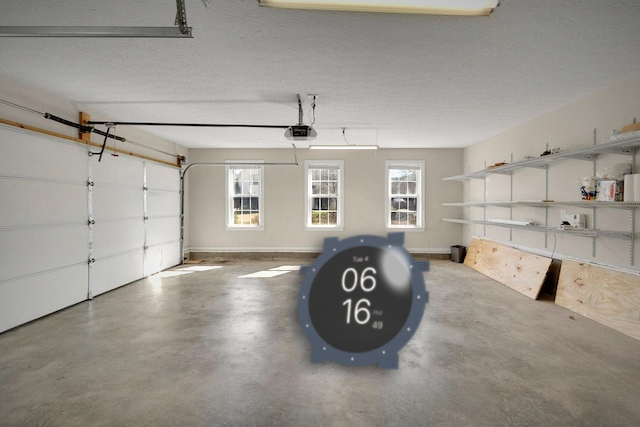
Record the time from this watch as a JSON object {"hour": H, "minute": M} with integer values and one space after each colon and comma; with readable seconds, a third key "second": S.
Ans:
{"hour": 6, "minute": 16}
